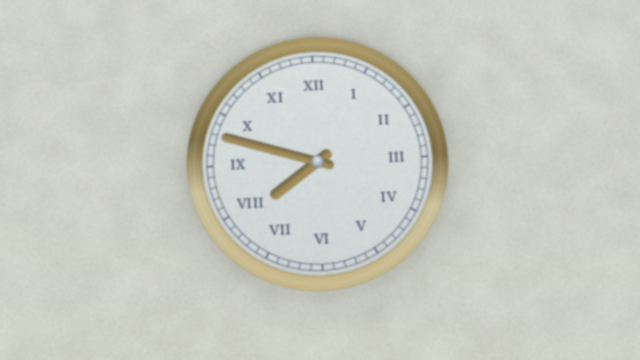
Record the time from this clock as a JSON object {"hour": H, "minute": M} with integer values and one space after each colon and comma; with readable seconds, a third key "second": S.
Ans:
{"hour": 7, "minute": 48}
